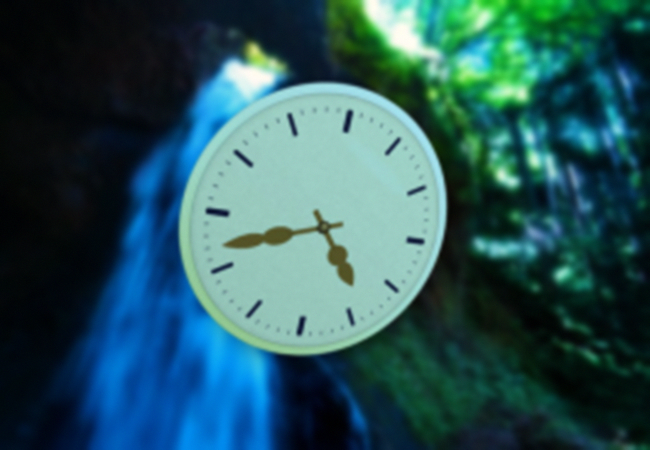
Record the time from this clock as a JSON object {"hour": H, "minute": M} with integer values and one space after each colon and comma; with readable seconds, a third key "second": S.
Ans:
{"hour": 4, "minute": 42}
